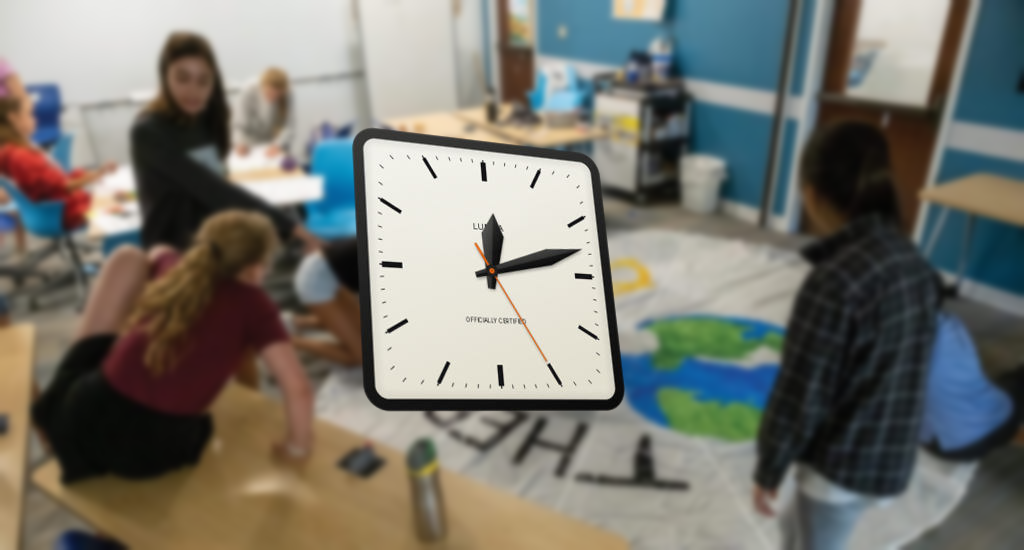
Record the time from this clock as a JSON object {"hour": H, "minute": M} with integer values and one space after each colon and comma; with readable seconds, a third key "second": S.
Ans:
{"hour": 12, "minute": 12, "second": 25}
